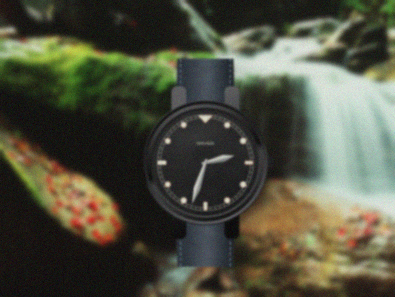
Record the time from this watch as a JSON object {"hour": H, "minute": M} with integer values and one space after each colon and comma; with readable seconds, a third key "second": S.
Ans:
{"hour": 2, "minute": 33}
